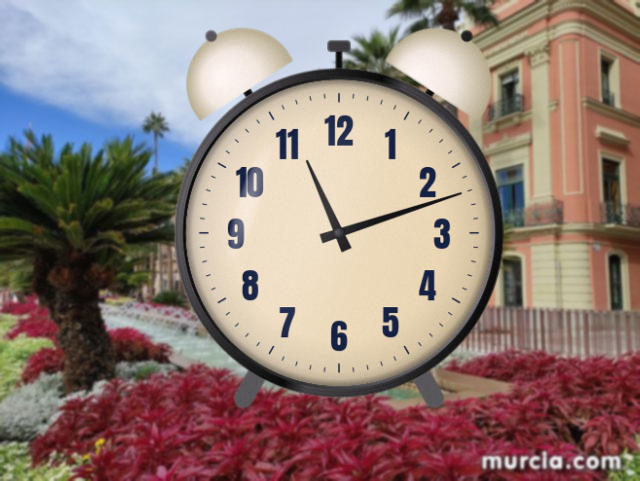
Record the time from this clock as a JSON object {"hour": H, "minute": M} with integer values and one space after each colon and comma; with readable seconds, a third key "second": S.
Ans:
{"hour": 11, "minute": 12}
